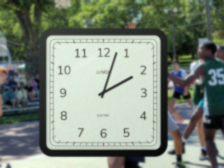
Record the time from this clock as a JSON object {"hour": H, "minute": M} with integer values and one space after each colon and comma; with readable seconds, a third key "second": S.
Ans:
{"hour": 2, "minute": 3}
